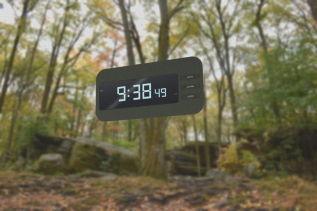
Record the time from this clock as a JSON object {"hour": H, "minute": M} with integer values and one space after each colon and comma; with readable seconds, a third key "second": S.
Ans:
{"hour": 9, "minute": 38, "second": 49}
